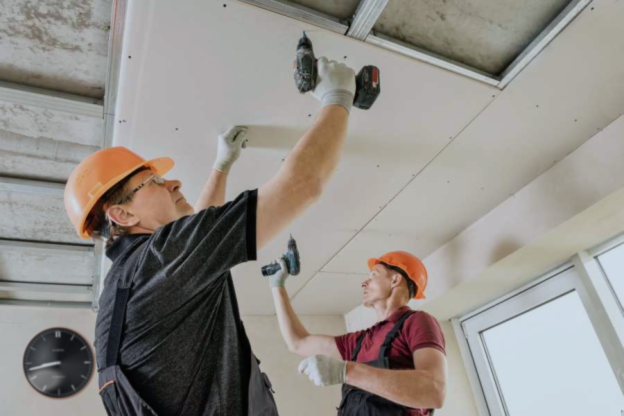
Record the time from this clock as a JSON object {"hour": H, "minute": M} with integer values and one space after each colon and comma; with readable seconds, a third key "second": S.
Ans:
{"hour": 8, "minute": 43}
